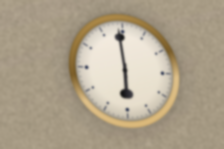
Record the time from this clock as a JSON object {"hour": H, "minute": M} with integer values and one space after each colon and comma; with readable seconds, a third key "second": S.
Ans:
{"hour": 5, "minute": 59}
